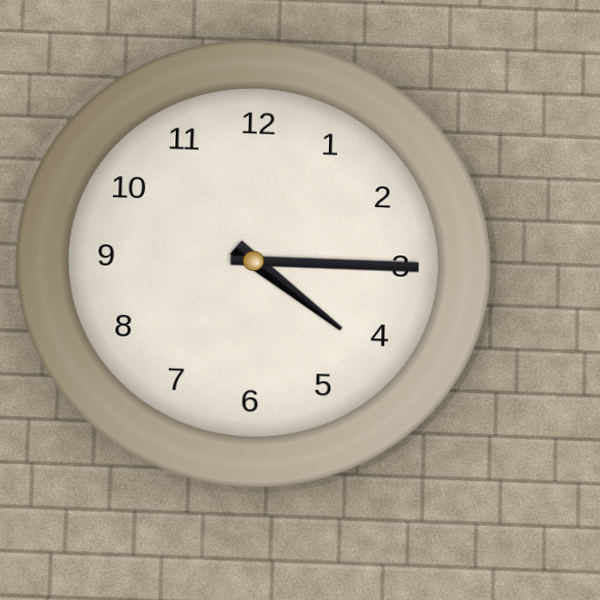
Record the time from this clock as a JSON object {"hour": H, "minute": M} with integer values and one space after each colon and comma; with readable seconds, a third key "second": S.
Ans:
{"hour": 4, "minute": 15}
